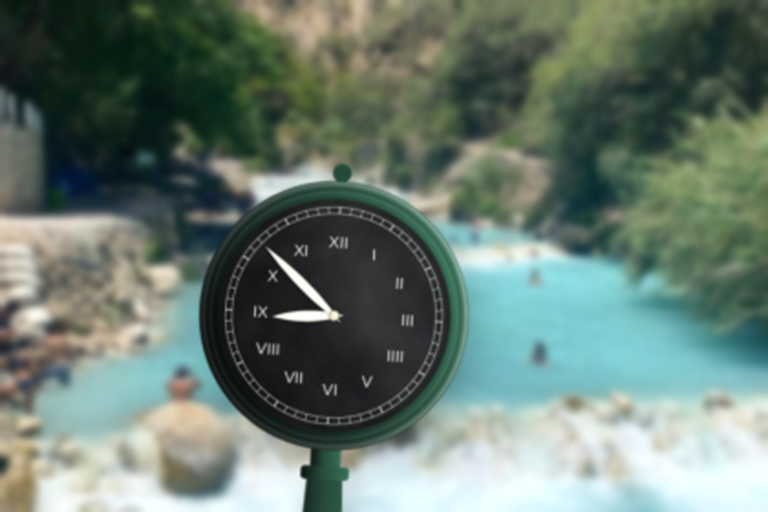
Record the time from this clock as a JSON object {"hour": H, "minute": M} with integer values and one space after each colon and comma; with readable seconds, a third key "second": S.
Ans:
{"hour": 8, "minute": 52}
